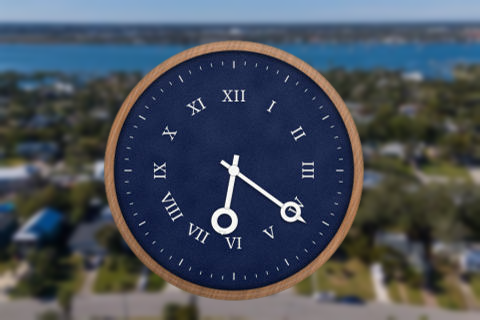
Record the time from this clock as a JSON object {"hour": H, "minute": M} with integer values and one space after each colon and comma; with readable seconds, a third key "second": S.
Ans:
{"hour": 6, "minute": 21}
